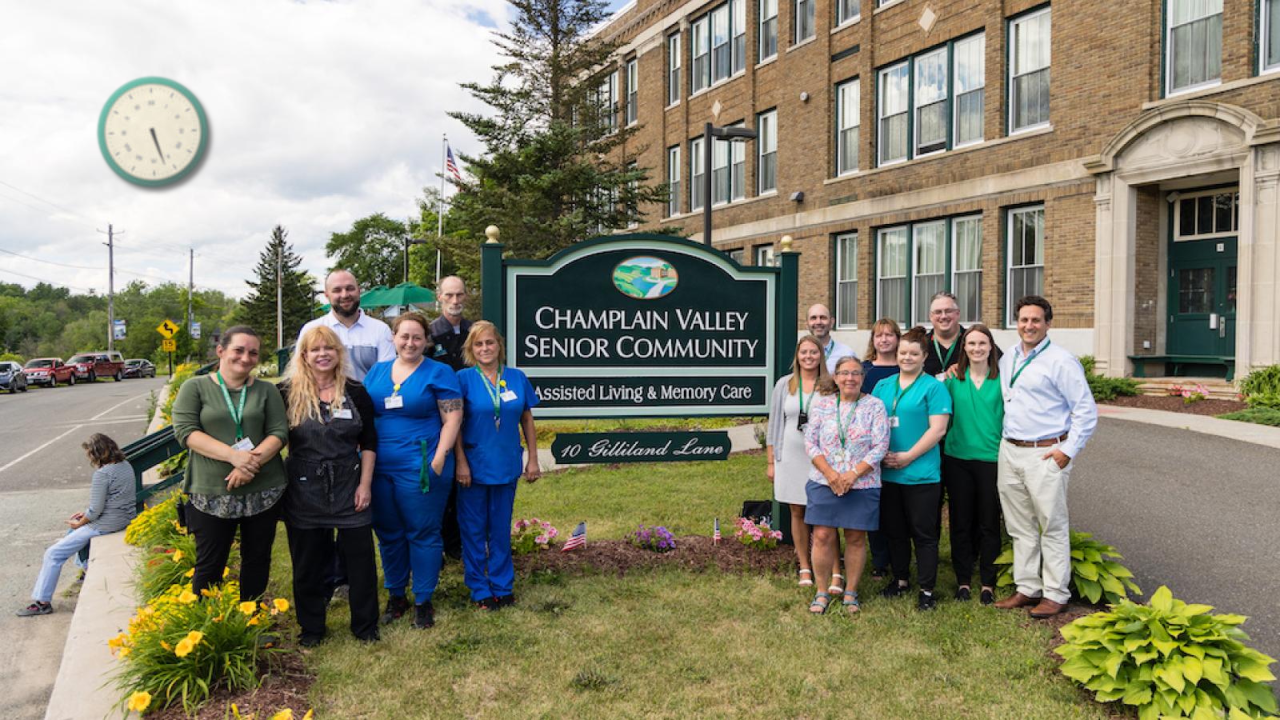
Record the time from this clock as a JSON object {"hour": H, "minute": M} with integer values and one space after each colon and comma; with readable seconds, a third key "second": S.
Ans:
{"hour": 5, "minute": 27}
